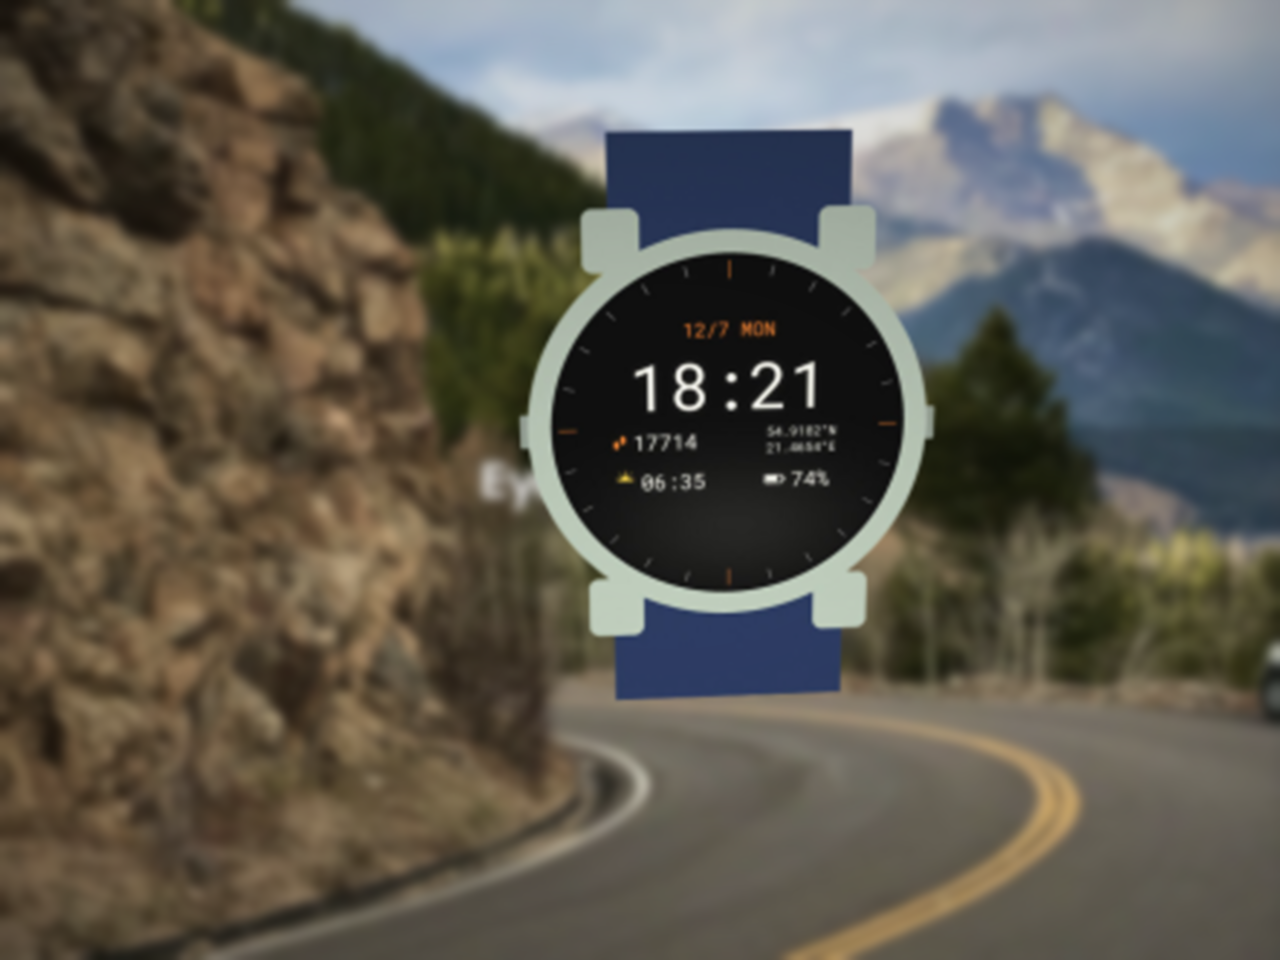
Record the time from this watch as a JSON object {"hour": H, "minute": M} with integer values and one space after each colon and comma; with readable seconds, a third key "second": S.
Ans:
{"hour": 18, "minute": 21}
